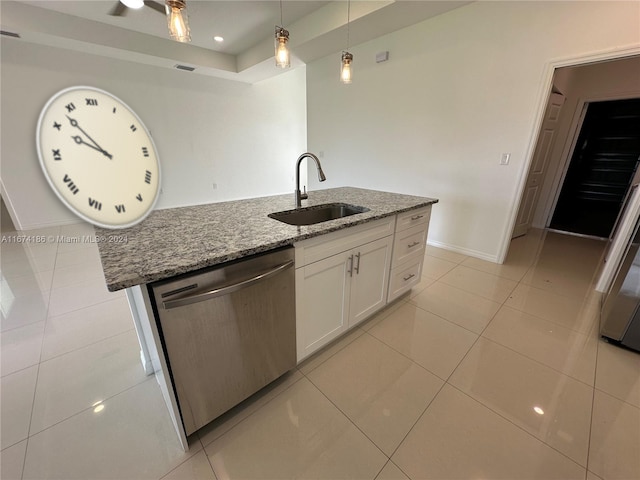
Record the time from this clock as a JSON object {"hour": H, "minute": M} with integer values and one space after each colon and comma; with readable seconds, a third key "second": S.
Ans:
{"hour": 9, "minute": 53}
